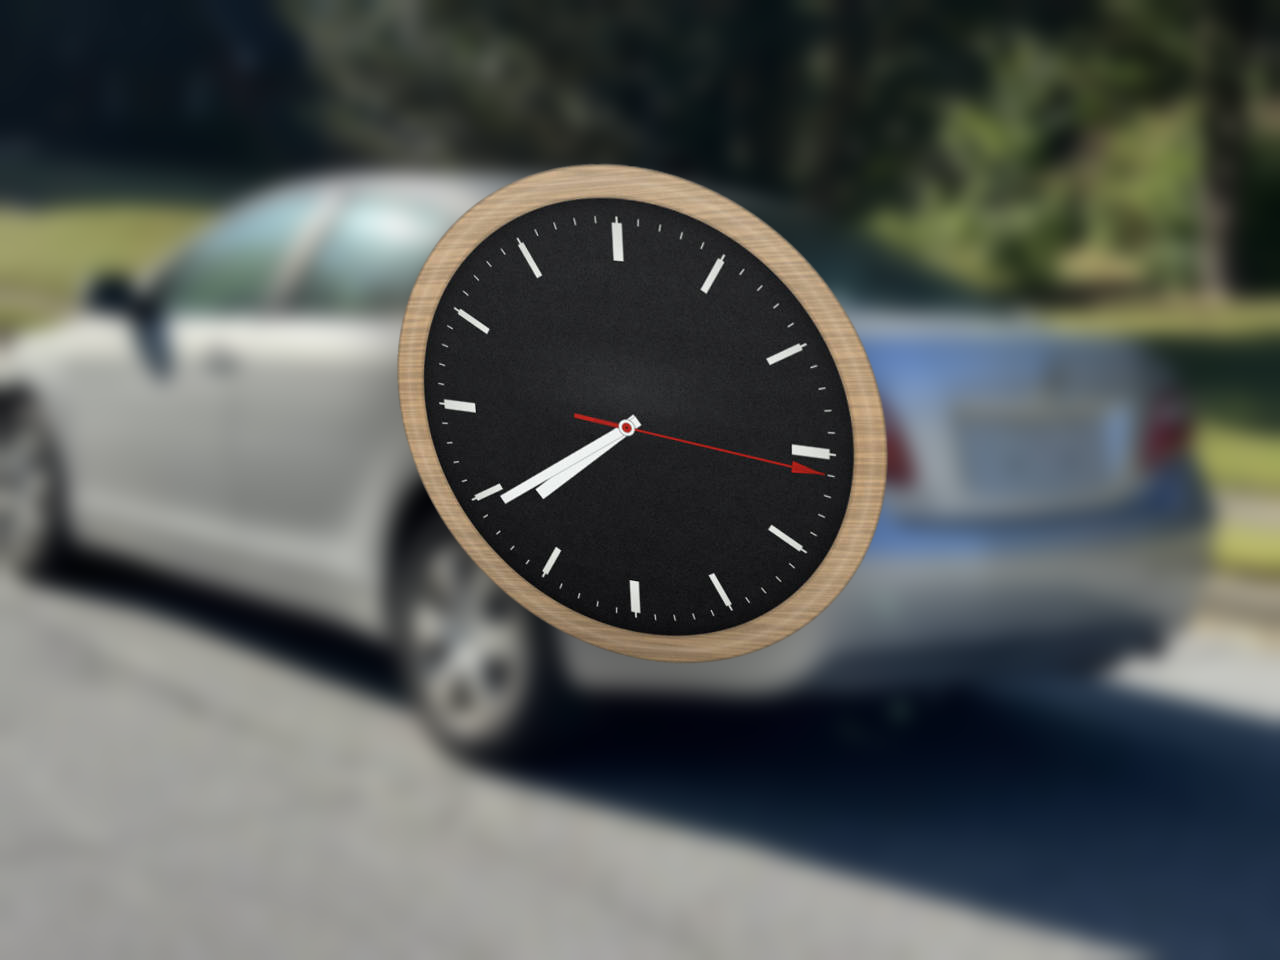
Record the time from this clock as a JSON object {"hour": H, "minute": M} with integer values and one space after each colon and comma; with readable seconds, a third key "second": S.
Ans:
{"hour": 7, "minute": 39, "second": 16}
